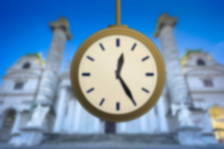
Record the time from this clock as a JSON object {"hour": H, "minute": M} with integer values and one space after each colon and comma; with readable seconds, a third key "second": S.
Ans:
{"hour": 12, "minute": 25}
